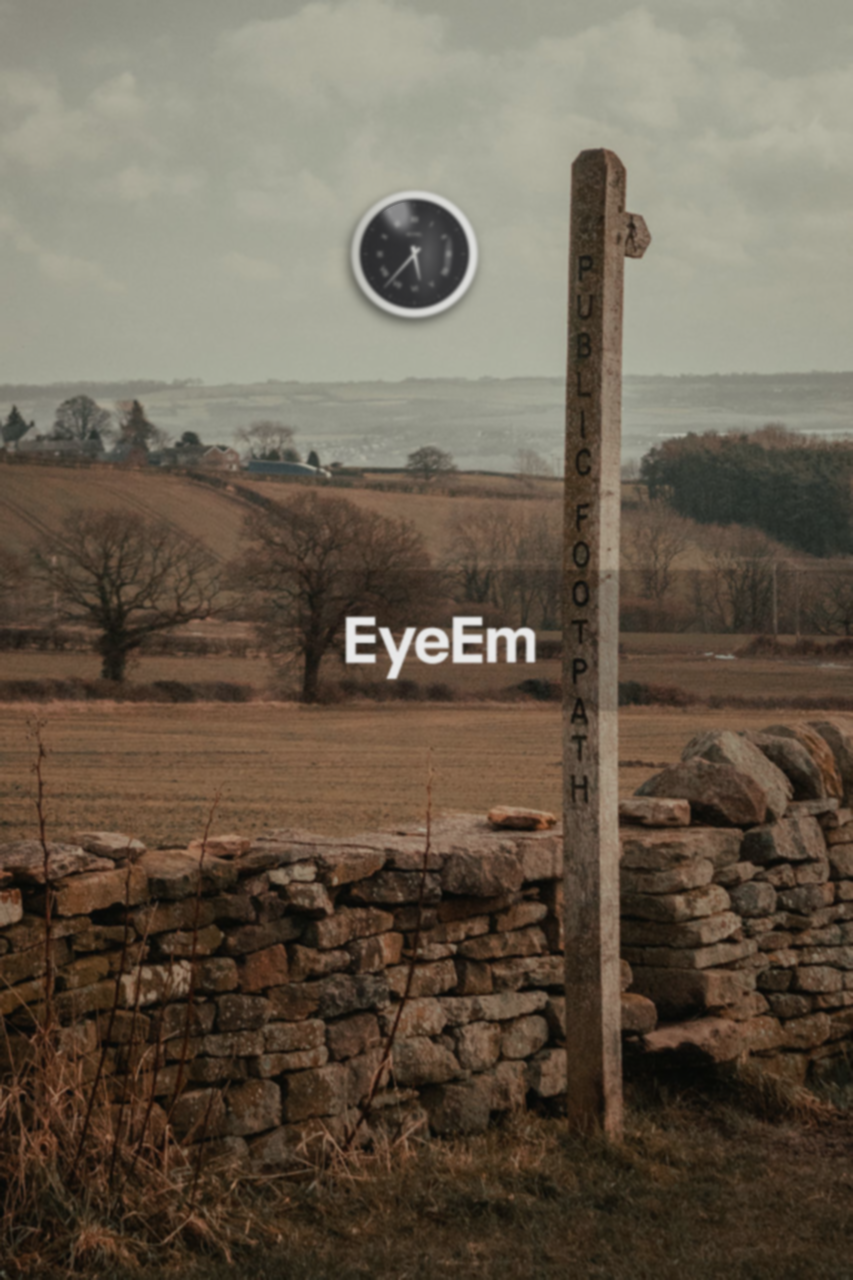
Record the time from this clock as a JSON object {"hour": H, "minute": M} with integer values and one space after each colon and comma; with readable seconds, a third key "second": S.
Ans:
{"hour": 5, "minute": 37}
